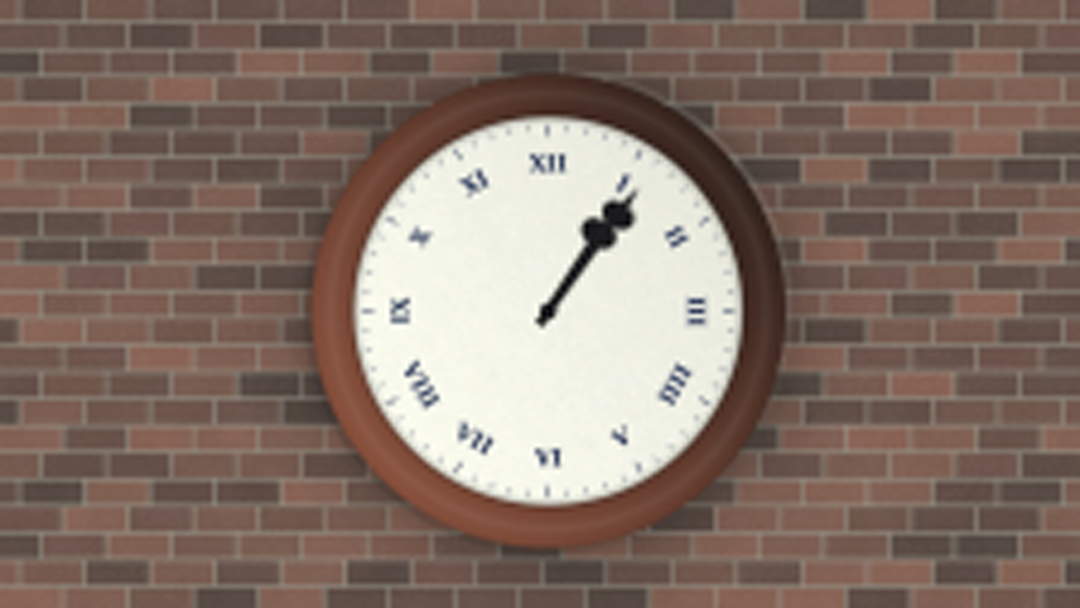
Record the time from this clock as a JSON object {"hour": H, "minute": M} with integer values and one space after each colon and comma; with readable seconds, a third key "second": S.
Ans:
{"hour": 1, "minute": 6}
